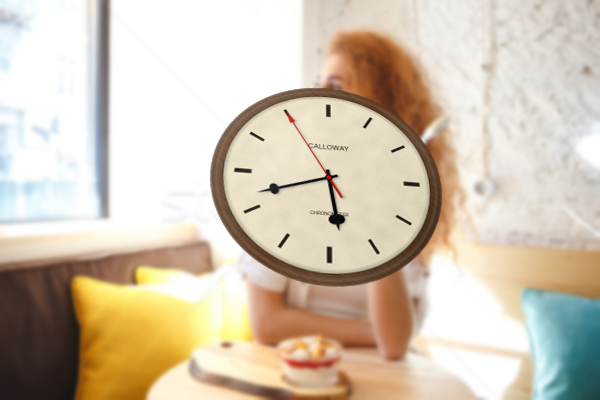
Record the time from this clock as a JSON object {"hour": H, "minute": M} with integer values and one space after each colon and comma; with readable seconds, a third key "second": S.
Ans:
{"hour": 5, "minute": 41, "second": 55}
